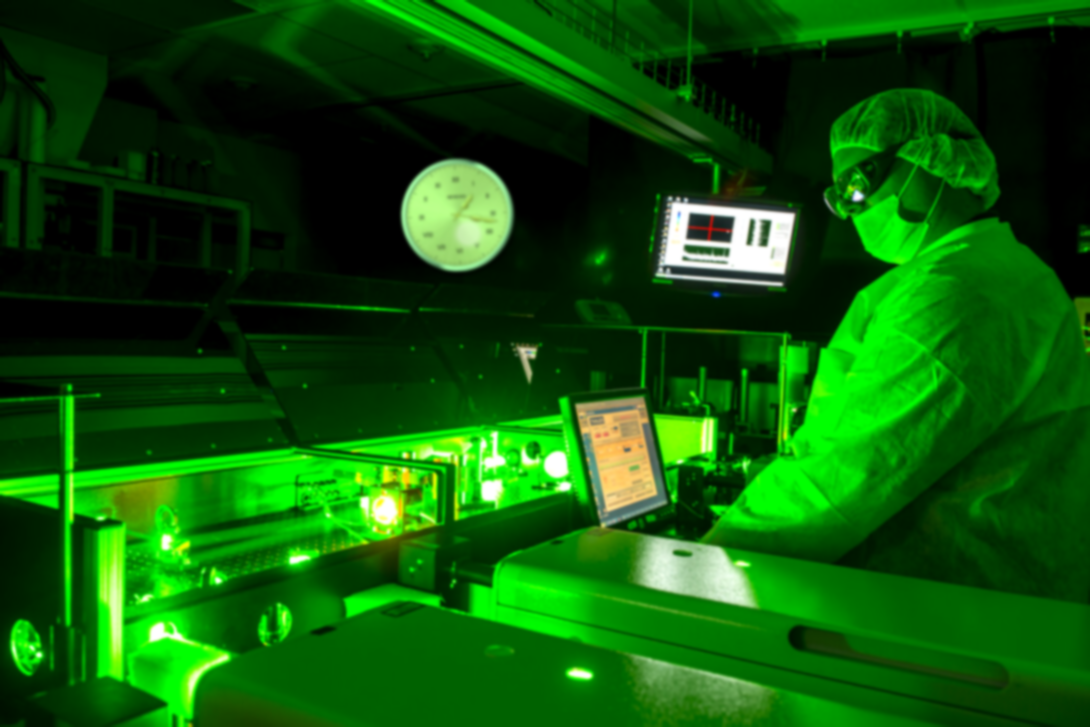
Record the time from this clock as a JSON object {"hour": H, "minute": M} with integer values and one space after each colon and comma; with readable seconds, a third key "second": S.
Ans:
{"hour": 1, "minute": 17}
